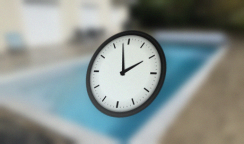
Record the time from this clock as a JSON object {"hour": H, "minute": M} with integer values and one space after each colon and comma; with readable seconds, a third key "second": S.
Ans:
{"hour": 1, "minute": 58}
